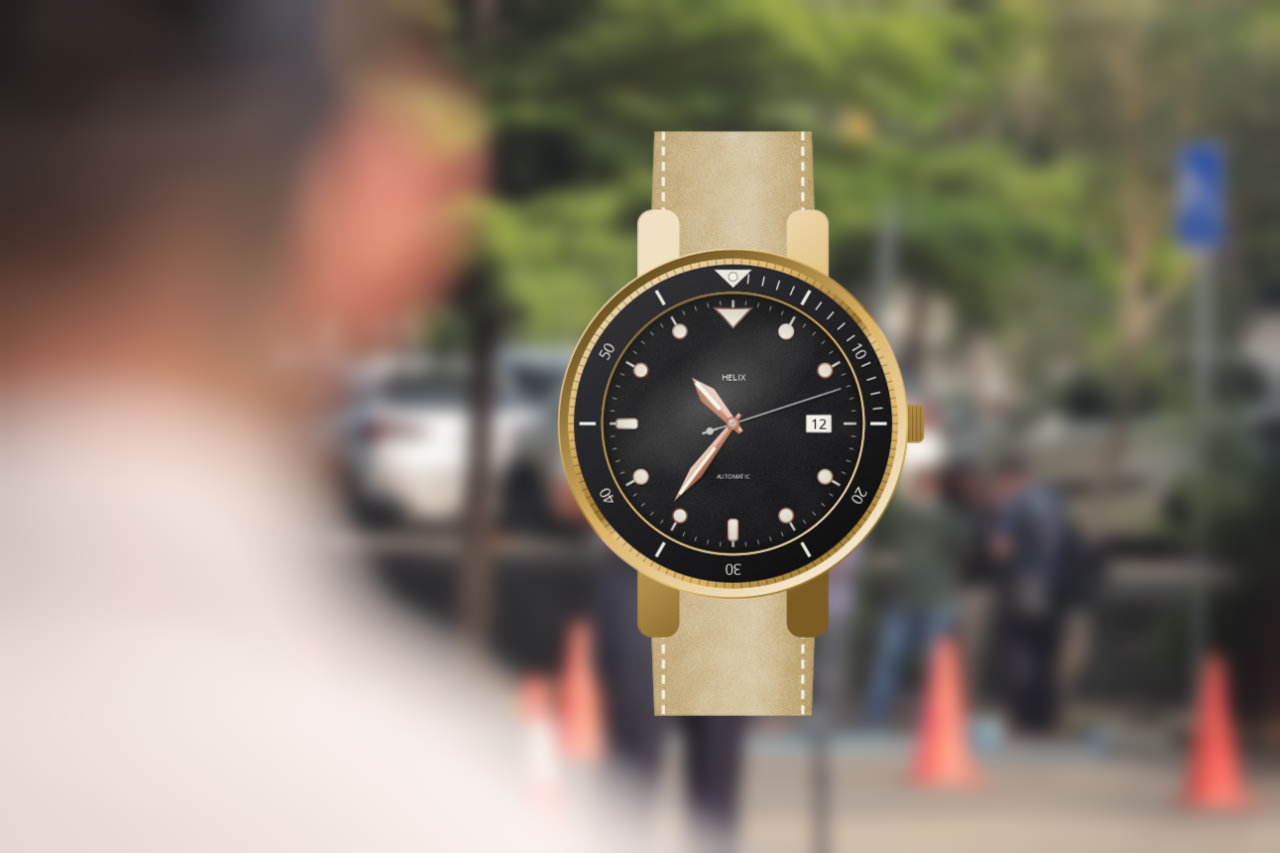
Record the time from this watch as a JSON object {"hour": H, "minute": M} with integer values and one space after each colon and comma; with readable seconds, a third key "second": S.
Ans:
{"hour": 10, "minute": 36, "second": 12}
